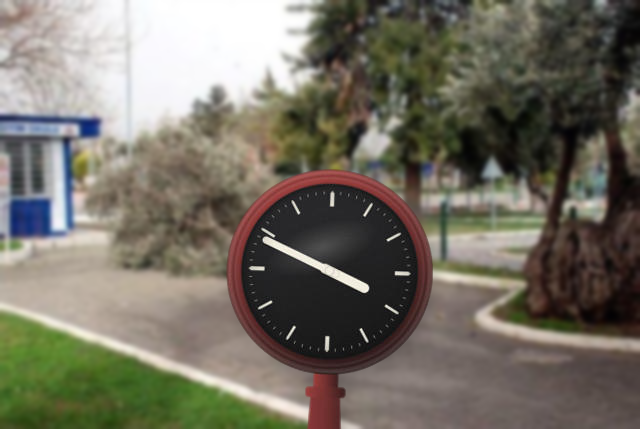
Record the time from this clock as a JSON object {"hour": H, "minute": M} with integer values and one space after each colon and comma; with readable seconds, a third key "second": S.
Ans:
{"hour": 3, "minute": 49}
